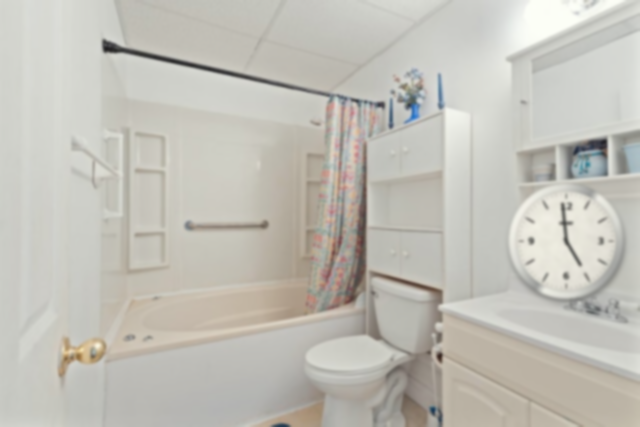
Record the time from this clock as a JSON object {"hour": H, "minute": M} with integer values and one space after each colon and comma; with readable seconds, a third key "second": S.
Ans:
{"hour": 4, "minute": 59}
